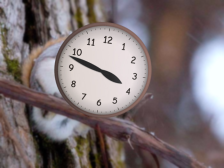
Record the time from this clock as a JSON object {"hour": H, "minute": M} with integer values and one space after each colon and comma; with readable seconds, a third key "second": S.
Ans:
{"hour": 3, "minute": 48}
